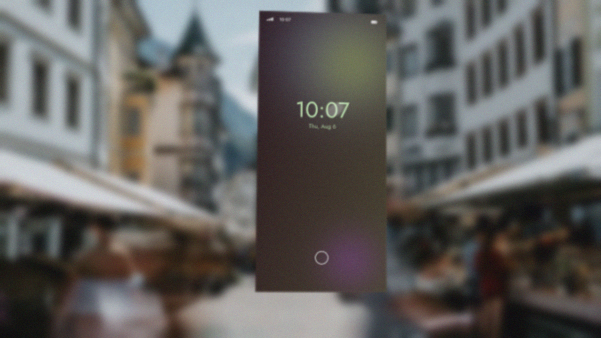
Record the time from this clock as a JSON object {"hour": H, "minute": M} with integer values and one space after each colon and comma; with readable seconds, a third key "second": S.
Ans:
{"hour": 10, "minute": 7}
